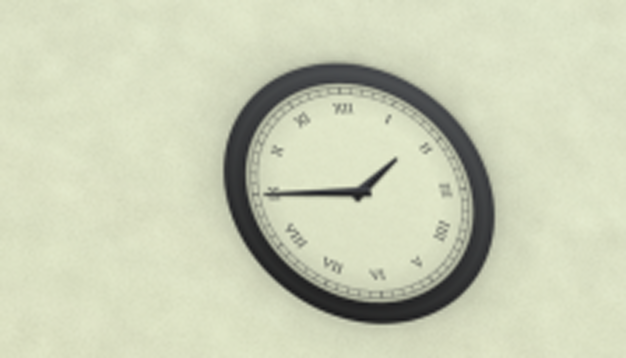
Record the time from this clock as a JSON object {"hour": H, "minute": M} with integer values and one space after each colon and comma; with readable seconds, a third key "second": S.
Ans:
{"hour": 1, "minute": 45}
